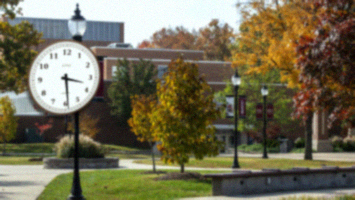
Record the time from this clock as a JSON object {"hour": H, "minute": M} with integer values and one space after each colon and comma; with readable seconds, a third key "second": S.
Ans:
{"hour": 3, "minute": 29}
